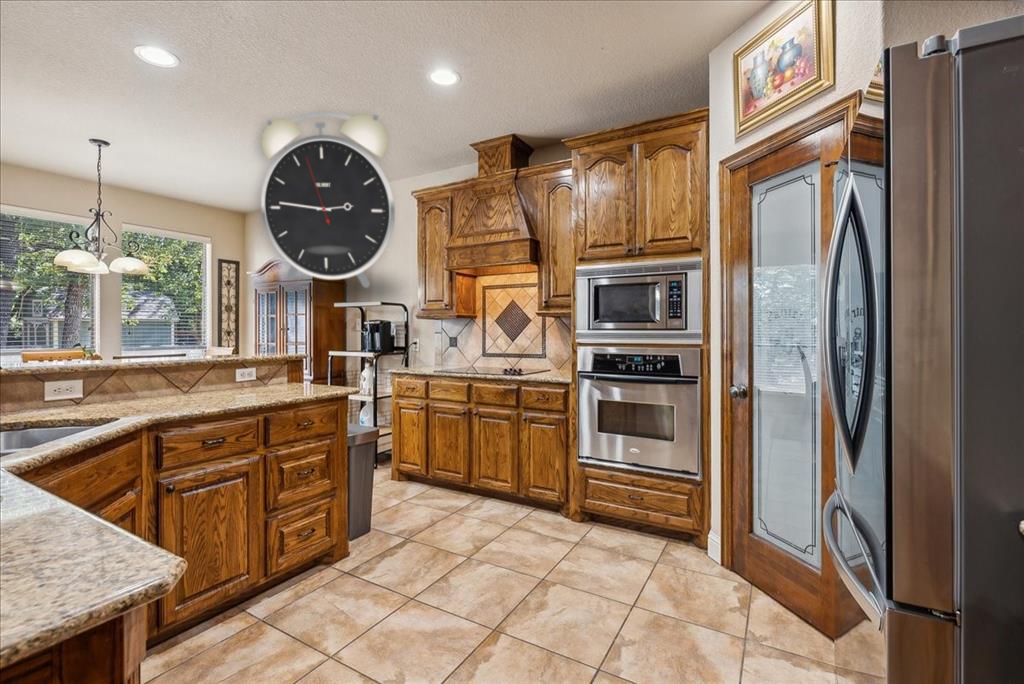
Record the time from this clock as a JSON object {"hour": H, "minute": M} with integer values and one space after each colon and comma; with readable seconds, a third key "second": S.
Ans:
{"hour": 2, "minute": 45, "second": 57}
